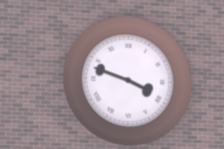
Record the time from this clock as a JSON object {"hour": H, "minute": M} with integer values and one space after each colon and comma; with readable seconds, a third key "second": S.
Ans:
{"hour": 3, "minute": 48}
